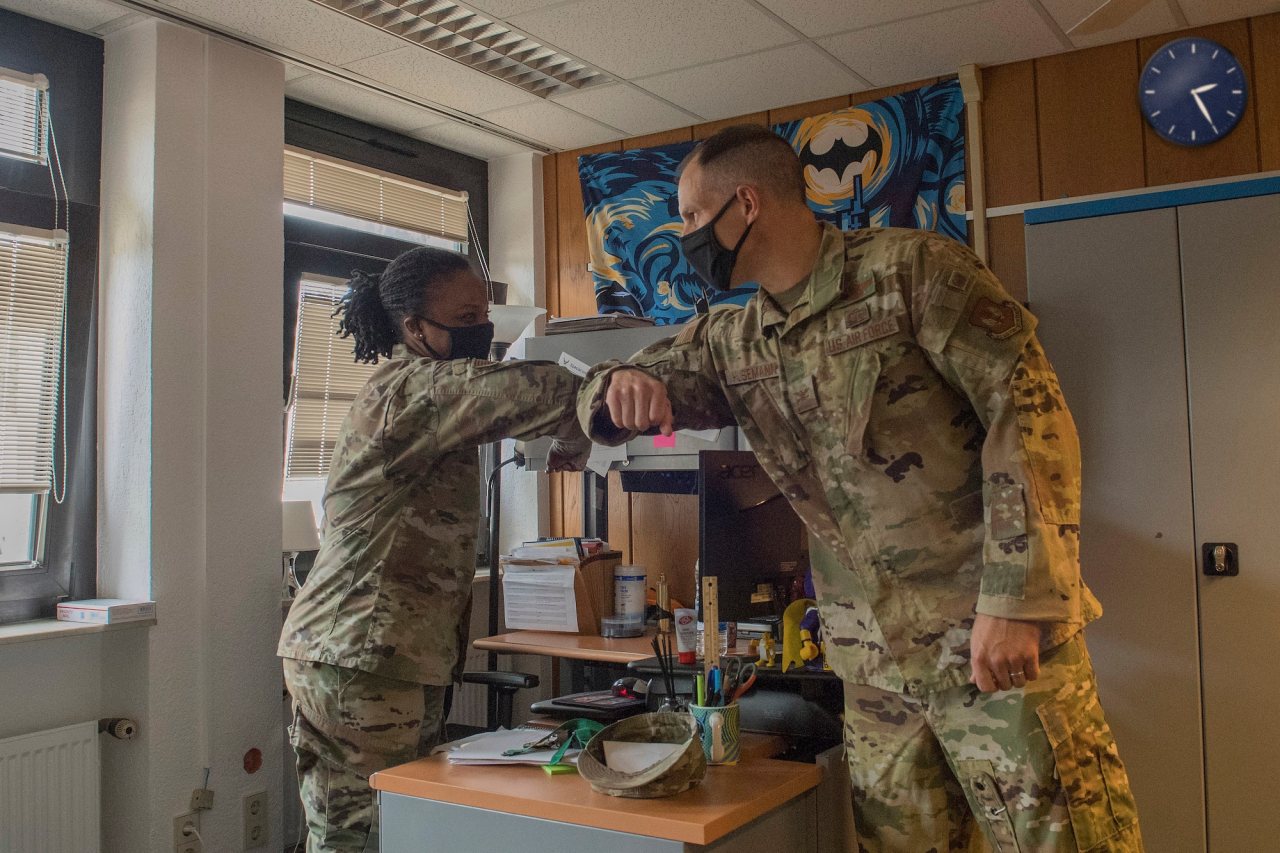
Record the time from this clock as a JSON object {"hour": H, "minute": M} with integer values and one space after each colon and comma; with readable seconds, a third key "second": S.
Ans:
{"hour": 2, "minute": 25}
